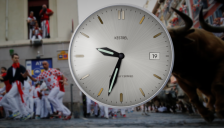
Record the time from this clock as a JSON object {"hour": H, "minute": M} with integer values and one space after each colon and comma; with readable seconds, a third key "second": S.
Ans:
{"hour": 9, "minute": 33}
